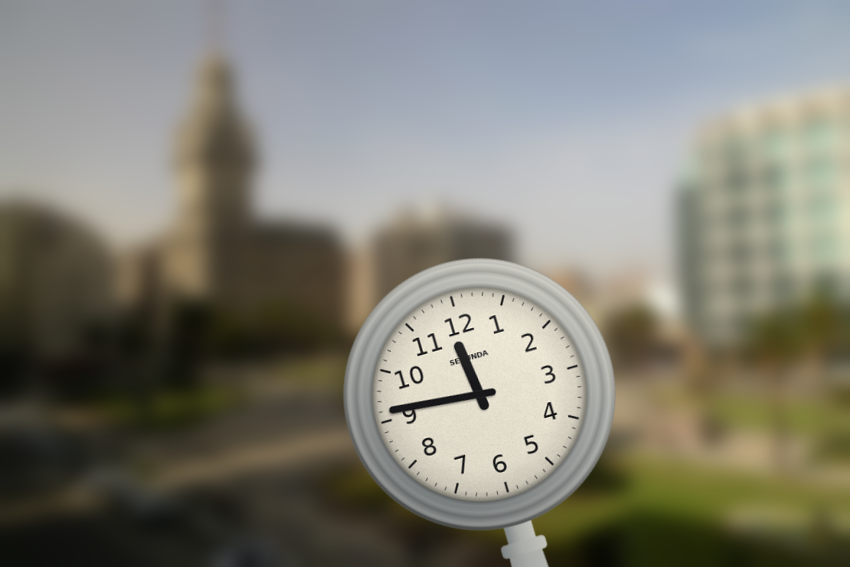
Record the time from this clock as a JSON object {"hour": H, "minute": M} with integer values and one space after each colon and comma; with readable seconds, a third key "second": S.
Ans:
{"hour": 11, "minute": 46}
